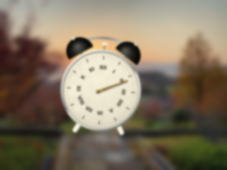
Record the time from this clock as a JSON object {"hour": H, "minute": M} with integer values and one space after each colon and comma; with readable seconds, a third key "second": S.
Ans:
{"hour": 2, "minute": 11}
